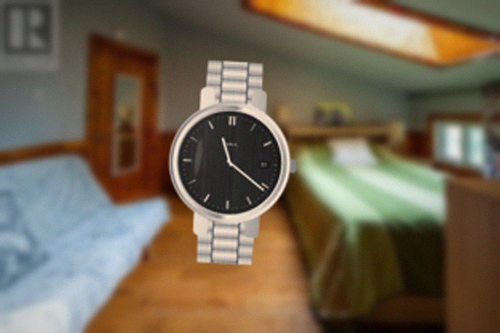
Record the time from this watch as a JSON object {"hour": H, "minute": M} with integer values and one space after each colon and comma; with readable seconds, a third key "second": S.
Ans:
{"hour": 11, "minute": 21}
